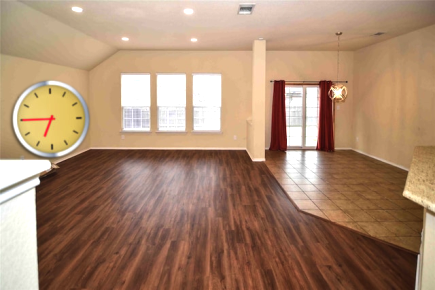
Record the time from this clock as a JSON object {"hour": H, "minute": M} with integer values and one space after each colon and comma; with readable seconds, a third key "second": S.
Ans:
{"hour": 6, "minute": 45}
